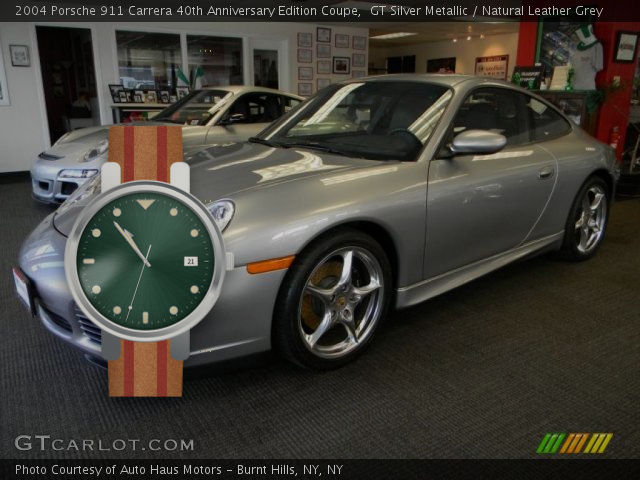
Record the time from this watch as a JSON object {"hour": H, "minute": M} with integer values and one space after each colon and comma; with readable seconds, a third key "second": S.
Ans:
{"hour": 10, "minute": 53, "second": 33}
